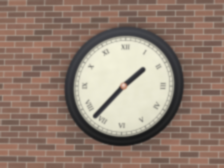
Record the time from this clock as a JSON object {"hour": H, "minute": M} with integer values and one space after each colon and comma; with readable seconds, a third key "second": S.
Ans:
{"hour": 1, "minute": 37}
